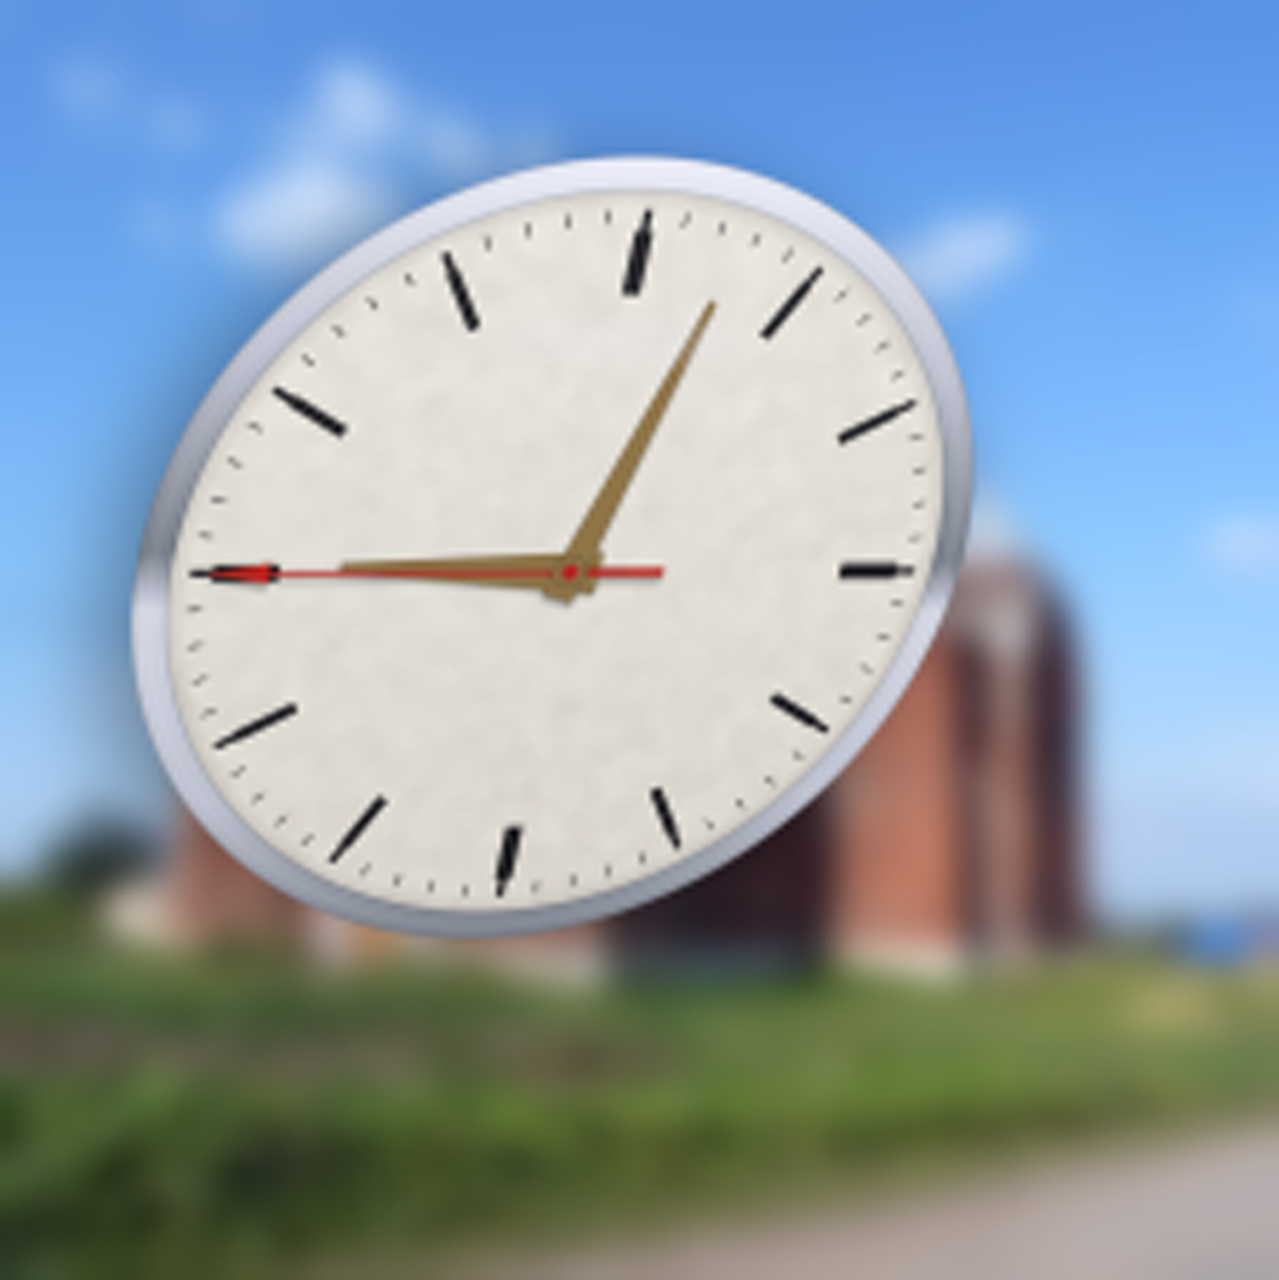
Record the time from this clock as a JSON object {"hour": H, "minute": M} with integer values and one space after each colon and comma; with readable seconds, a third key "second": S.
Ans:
{"hour": 9, "minute": 2, "second": 45}
